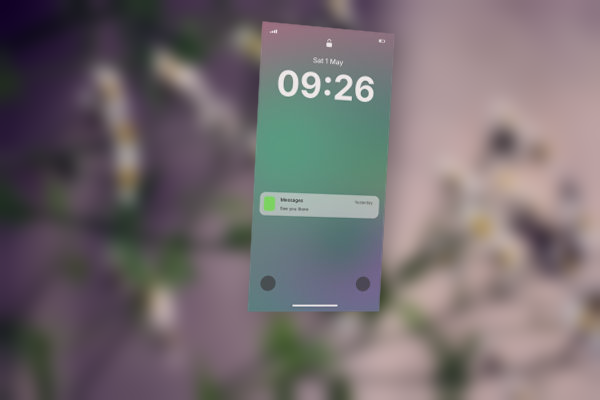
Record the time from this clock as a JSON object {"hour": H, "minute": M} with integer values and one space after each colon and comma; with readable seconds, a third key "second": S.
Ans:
{"hour": 9, "minute": 26}
